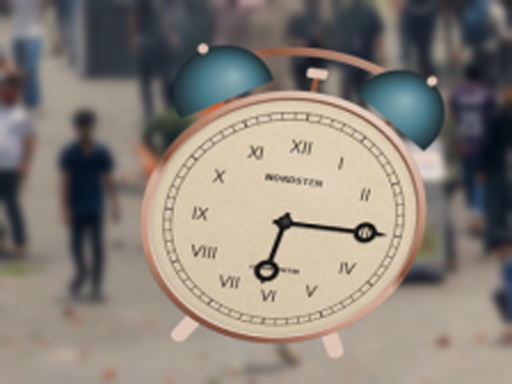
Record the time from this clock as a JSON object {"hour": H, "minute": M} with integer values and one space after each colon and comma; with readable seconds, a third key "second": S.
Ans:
{"hour": 6, "minute": 15}
